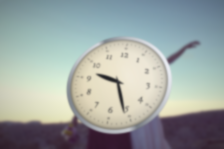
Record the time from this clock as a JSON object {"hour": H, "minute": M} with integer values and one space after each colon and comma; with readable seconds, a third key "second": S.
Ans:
{"hour": 9, "minute": 26}
